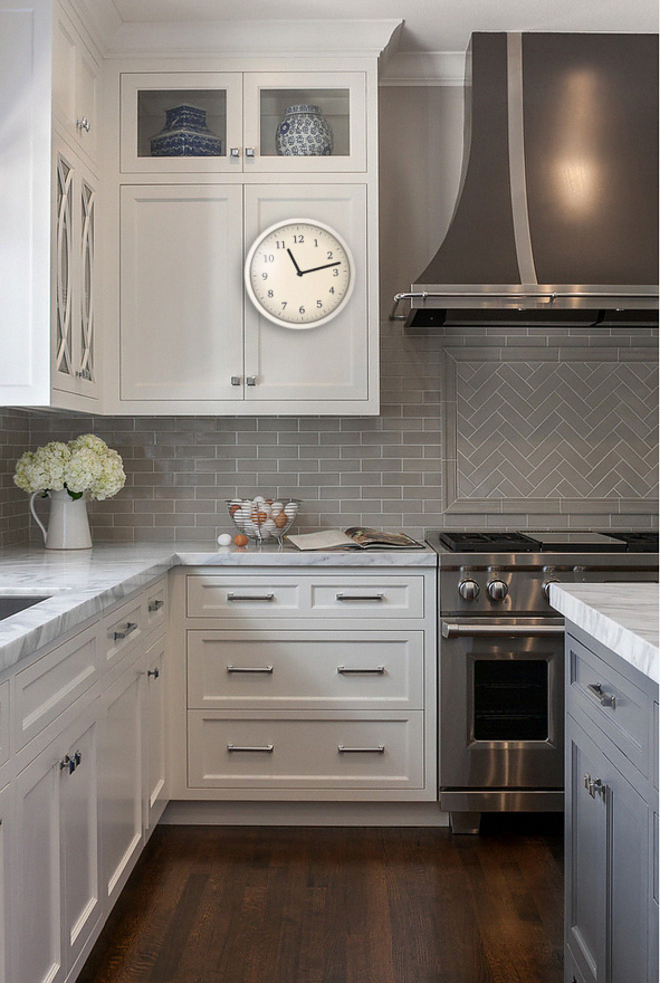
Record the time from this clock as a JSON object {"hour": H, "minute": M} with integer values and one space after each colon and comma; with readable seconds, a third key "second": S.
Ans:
{"hour": 11, "minute": 13}
